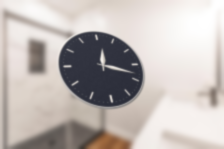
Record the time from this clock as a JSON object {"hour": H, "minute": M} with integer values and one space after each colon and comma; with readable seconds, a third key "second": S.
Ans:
{"hour": 12, "minute": 18}
